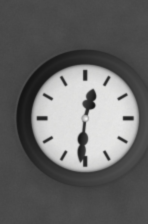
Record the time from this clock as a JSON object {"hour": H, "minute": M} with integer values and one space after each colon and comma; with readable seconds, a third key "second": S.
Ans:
{"hour": 12, "minute": 31}
